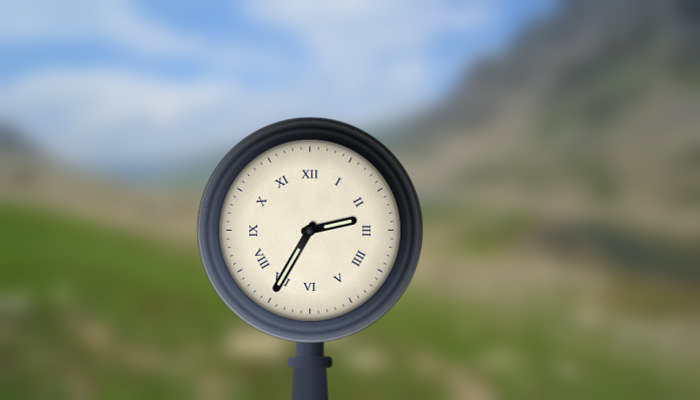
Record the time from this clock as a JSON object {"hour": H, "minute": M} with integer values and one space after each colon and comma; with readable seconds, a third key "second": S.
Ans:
{"hour": 2, "minute": 35}
